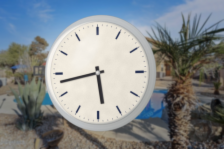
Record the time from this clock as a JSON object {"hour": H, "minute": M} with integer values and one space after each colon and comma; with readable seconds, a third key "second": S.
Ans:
{"hour": 5, "minute": 43}
